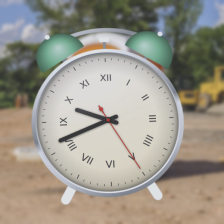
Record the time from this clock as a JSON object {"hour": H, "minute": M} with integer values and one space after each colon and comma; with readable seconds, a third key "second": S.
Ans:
{"hour": 9, "minute": 41, "second": 25}
